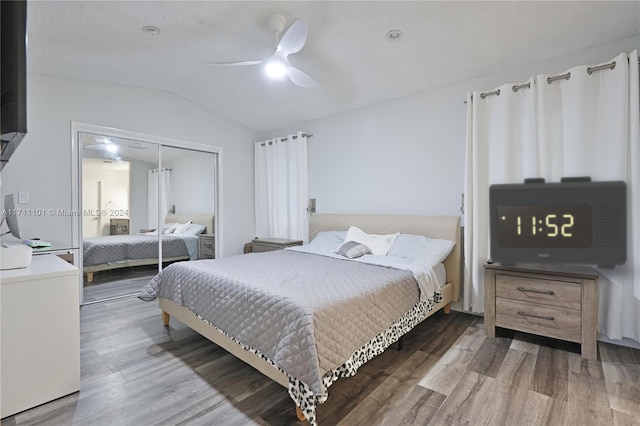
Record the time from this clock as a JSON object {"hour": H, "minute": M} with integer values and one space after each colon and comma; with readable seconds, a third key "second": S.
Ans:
{"hour": 11, "minute": 52}
